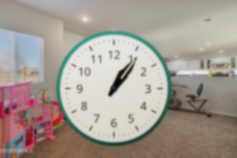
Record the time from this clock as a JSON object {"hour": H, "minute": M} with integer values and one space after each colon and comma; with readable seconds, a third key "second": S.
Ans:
{"hour": 1, "minute": 6}
